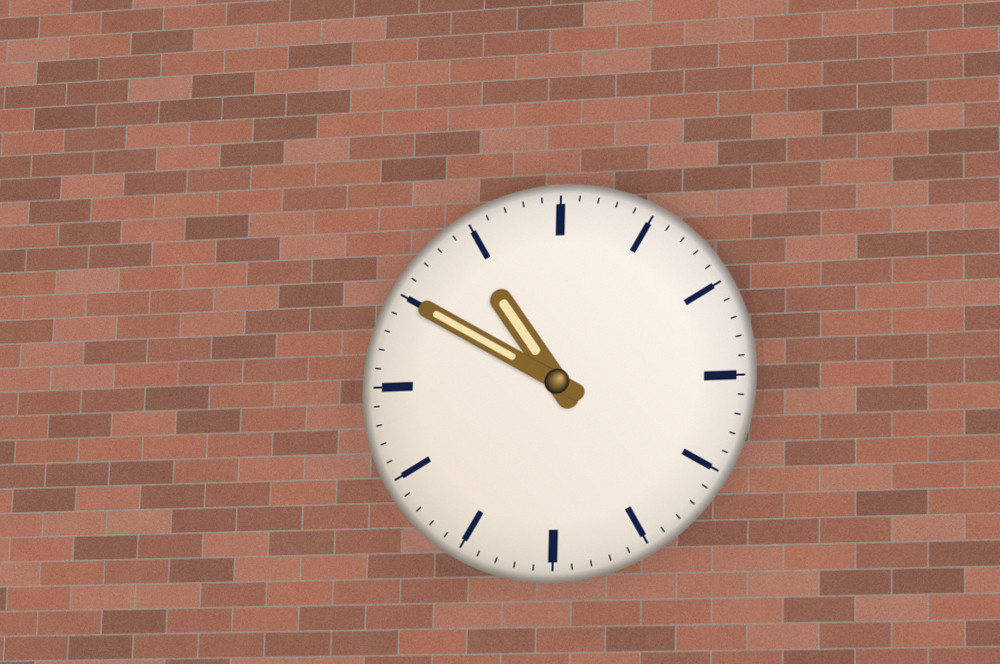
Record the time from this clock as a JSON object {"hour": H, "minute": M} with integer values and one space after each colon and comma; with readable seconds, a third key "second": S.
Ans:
{"hour": 10, "minute": 50}
